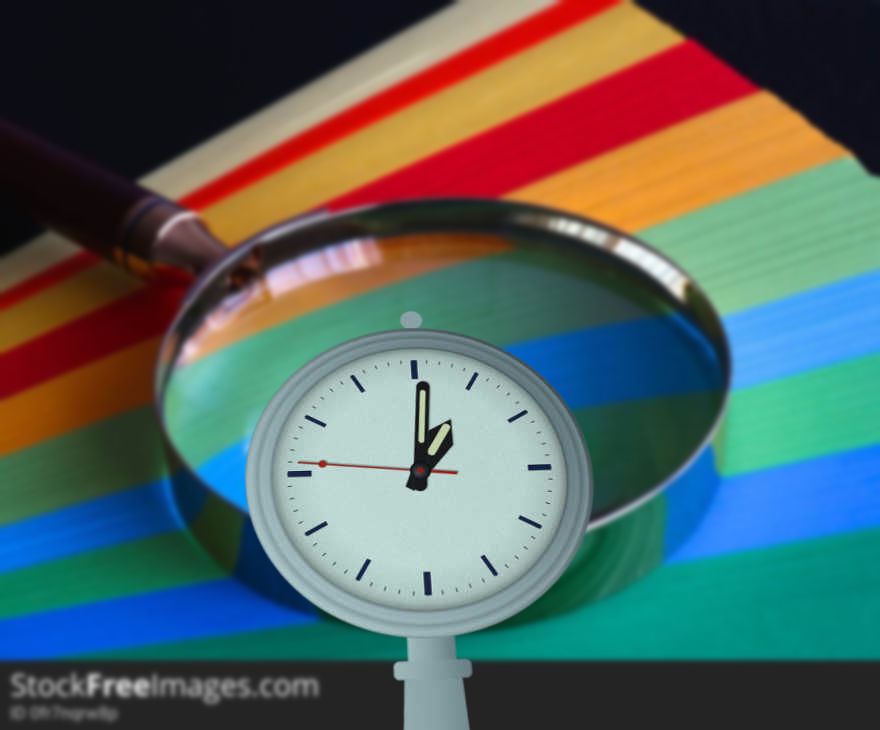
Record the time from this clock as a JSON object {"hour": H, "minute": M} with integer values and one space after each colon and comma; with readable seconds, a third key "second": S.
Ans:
{"hour": 1, "minute": 0, "second": 46}
